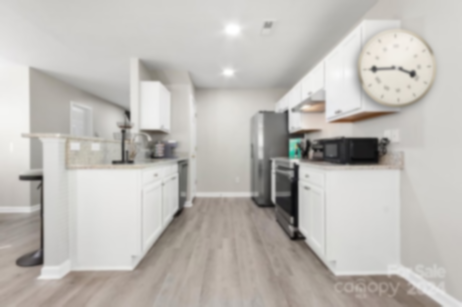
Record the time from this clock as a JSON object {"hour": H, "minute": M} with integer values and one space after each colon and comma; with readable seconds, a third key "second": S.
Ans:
{"hour": 3, "minute": 45}
